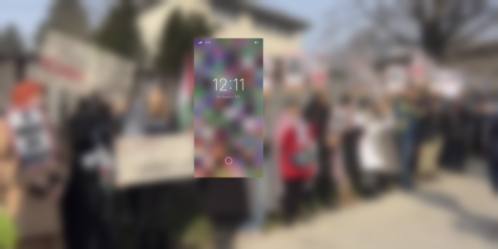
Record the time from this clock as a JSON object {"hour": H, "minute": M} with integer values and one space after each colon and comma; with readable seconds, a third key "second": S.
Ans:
{"hour": 12, "minute": 11}
